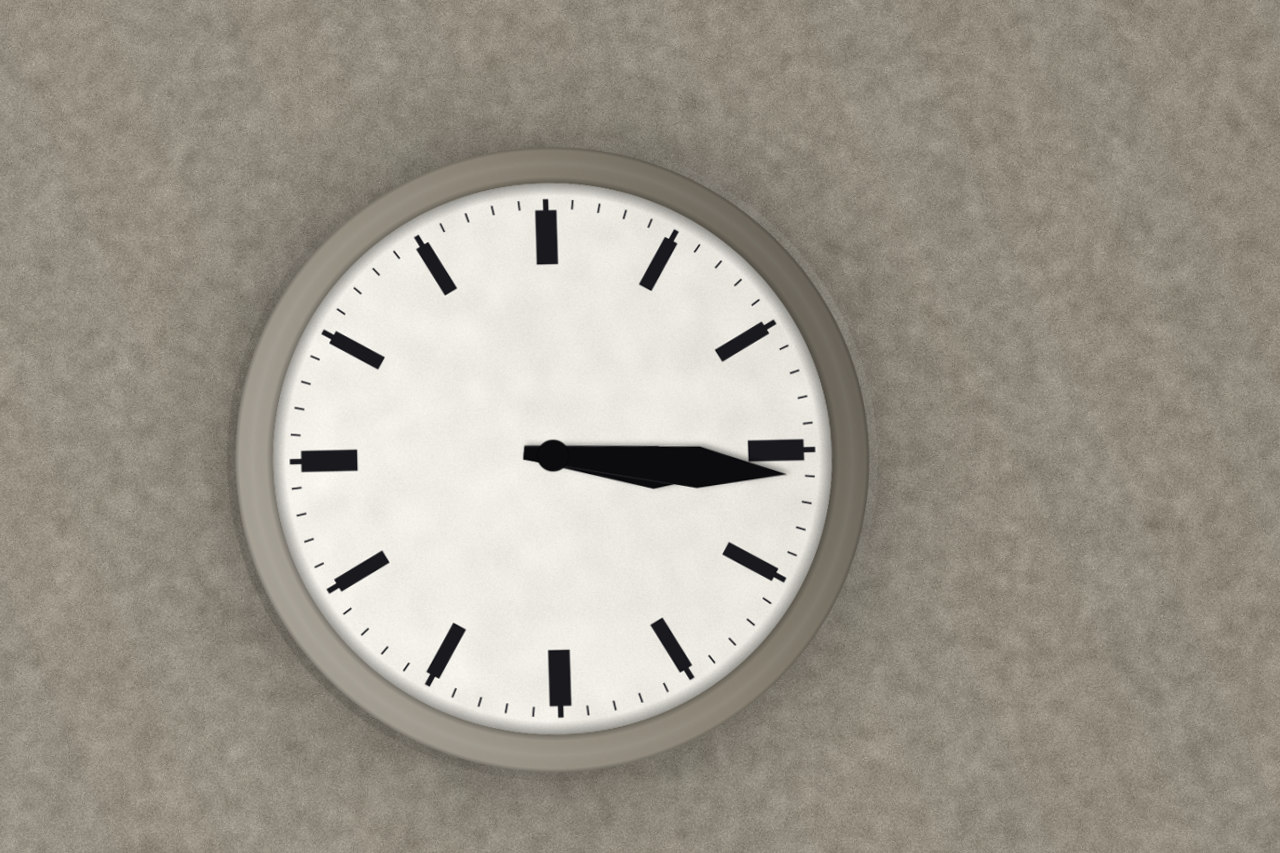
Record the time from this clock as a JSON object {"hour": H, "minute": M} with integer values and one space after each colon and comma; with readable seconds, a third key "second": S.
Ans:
{"hour": 3, "minute": 16}
